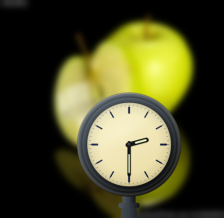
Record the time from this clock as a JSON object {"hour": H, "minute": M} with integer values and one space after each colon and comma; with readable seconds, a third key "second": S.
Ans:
{"hour": 2, "minute": 30}
